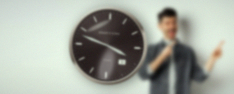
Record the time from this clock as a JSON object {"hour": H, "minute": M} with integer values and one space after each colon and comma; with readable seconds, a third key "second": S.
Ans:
{"hour": 3, "minute": 48}
